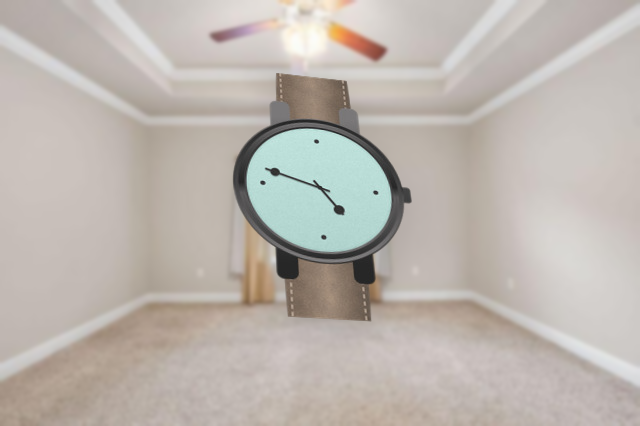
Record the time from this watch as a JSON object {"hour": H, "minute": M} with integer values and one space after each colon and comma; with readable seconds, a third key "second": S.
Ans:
{"hour": 4, "minute": 48}
